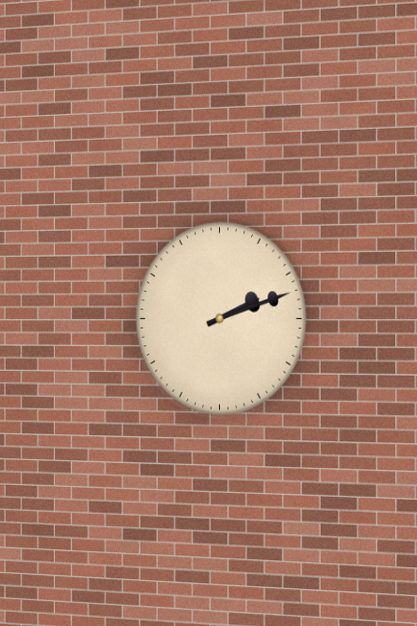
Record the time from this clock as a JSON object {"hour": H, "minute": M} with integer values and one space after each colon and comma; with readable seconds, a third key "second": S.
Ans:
{"hour": 2, "minute": 12}
